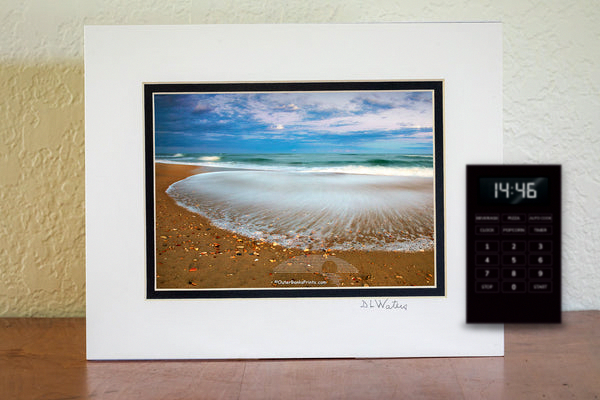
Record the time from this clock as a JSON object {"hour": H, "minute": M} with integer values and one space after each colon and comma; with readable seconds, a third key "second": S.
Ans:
{"hour": 14, "minute": 46}
